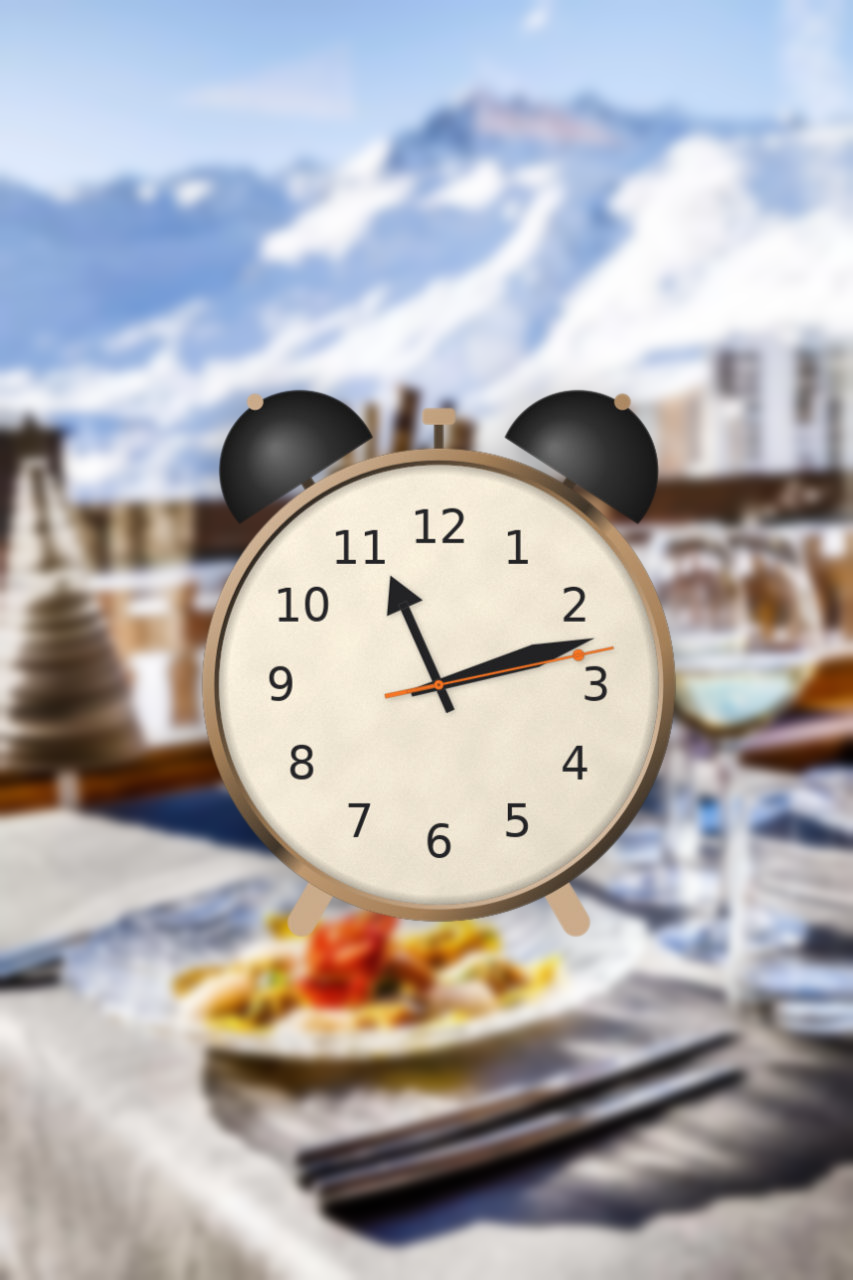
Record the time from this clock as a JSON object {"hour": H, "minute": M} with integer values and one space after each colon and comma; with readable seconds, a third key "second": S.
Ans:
{"hour": 11, "minute": 12, "second": 13}
